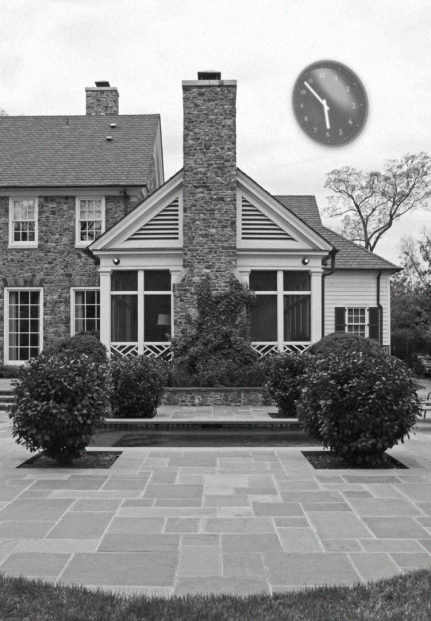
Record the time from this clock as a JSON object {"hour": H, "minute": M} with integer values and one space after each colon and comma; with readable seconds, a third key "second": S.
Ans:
{"hour": 5, "minute": 53}
